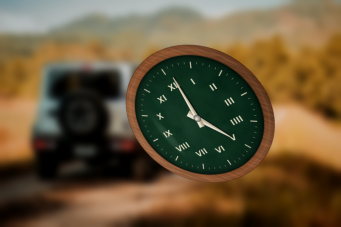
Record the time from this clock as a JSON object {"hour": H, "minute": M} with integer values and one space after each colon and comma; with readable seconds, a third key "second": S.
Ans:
{"hour": 5, "minute": 1}
